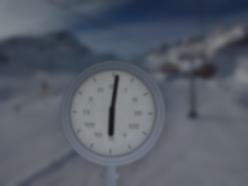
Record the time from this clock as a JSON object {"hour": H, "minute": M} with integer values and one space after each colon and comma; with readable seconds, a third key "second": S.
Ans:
{"hour": 6, "minute": 1}
